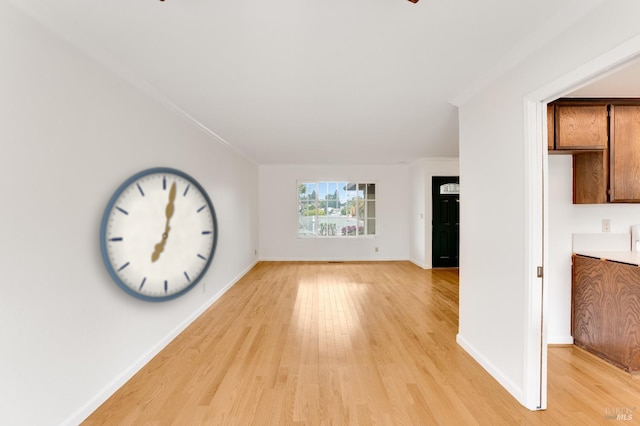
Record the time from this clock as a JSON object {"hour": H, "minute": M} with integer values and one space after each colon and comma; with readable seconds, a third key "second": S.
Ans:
{"hour": 7, "minute": 2}
